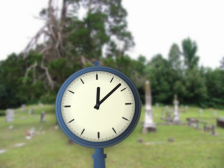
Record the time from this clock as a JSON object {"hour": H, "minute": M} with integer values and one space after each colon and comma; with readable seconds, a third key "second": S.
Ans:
{"hour": 12, "minute": 8}
